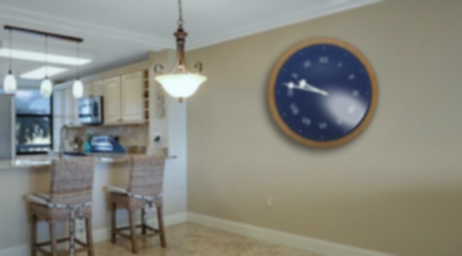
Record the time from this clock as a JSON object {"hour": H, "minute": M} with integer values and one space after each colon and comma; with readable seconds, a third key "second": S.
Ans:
{"hour": 9, "minute": 47}
